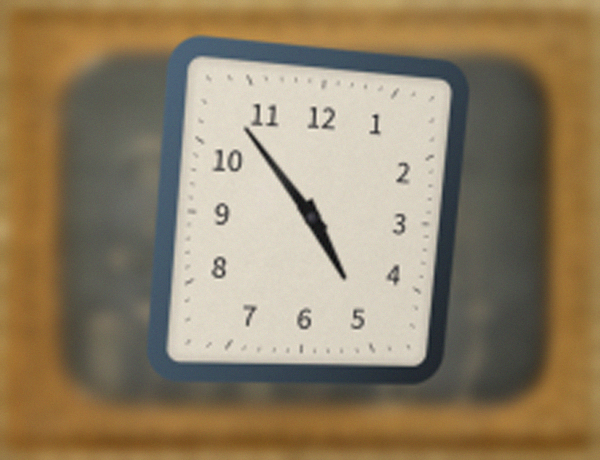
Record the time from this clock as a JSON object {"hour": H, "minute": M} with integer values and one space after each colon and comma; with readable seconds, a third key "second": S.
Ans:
{"hour": 4, "minute": 53}
